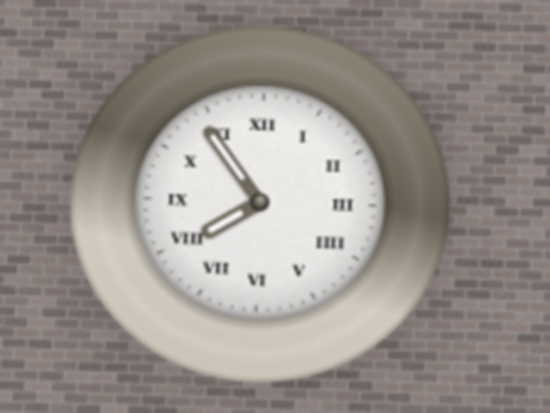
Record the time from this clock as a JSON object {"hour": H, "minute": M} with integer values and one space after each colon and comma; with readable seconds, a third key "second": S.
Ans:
{"hour": 7, "minute": 54}
